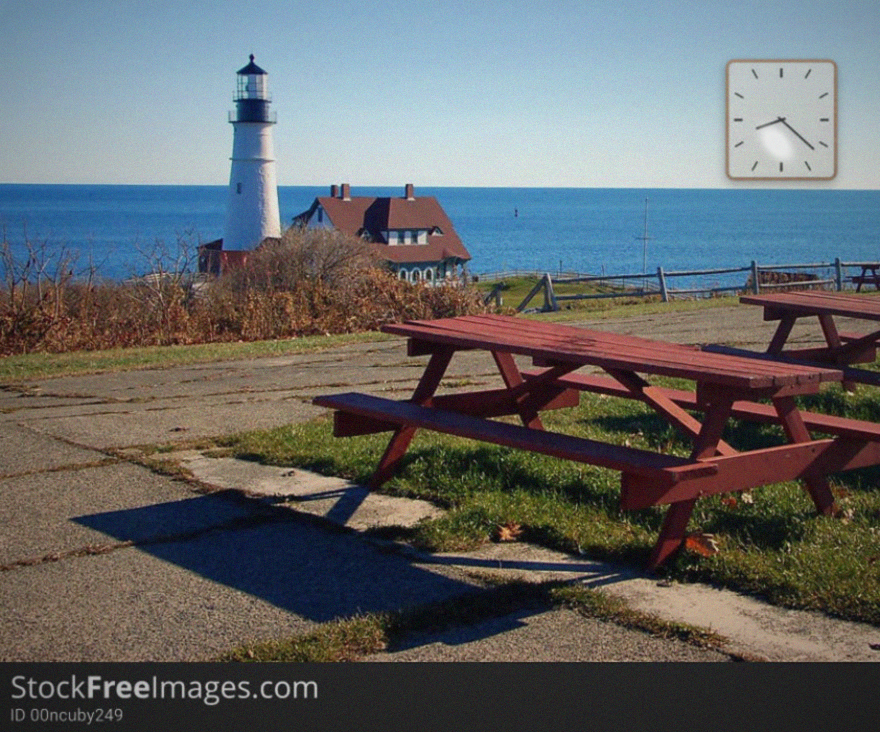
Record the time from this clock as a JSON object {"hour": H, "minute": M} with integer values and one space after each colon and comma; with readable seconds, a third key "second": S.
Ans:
{"hour": 8, "minute": 22}
